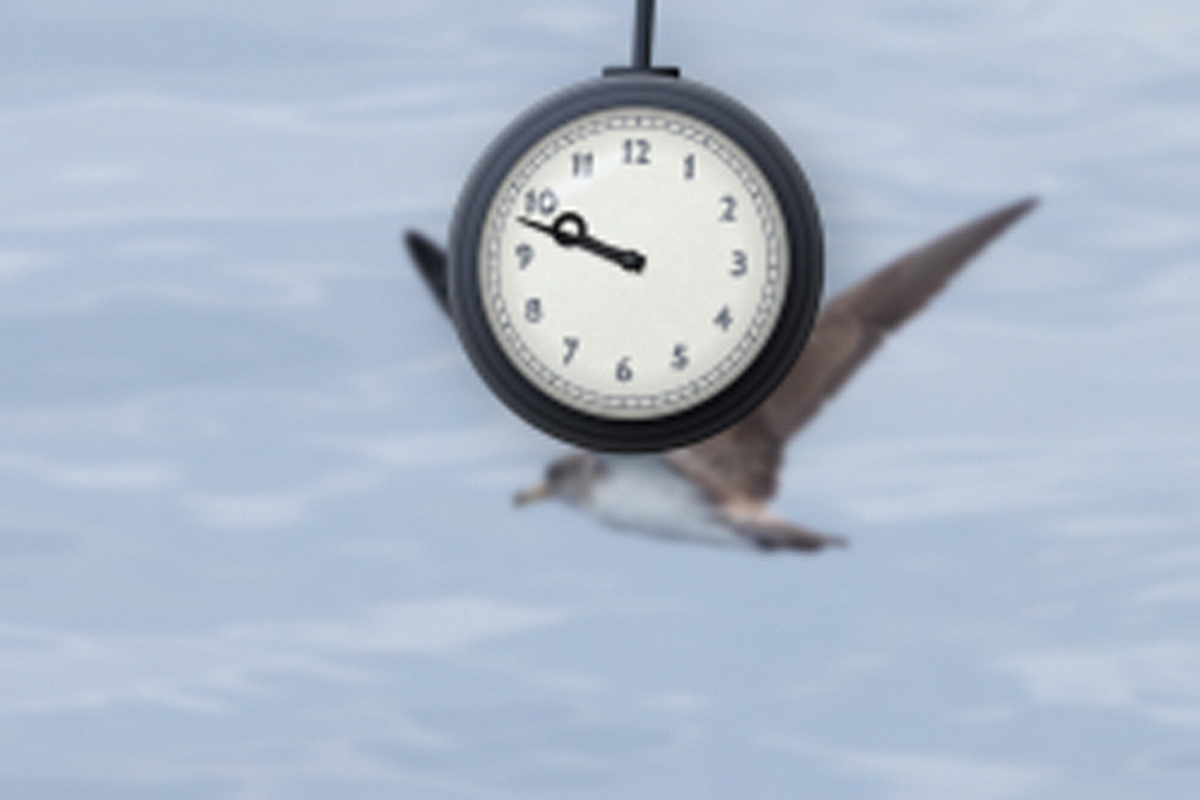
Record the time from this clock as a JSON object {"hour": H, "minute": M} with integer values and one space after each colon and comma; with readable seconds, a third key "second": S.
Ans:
{"hour": 9, "minute": 48}
